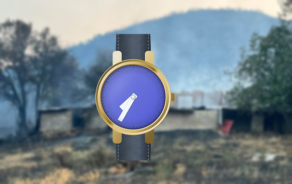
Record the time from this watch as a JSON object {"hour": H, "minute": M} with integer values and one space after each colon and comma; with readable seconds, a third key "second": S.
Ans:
{"hour": 7, "minute": 35}
